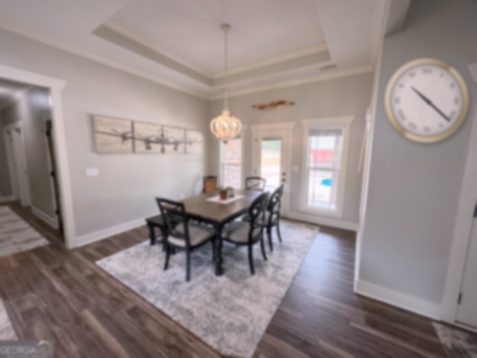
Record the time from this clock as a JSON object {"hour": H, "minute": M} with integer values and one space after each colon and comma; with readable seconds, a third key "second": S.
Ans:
{"hour": 10, "minute": 22}
